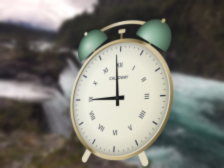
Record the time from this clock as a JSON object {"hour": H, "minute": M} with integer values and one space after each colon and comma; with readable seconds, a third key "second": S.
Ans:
{"hour": 8, "minute": 59}
